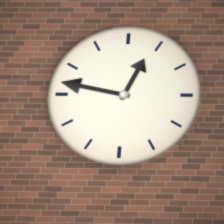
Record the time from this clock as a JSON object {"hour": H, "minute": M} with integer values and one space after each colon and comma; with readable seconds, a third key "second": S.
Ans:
{"hour": 12, "minute": 47}
